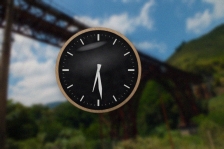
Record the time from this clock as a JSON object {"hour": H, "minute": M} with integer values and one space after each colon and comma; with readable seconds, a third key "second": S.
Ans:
{"hour": 6, "minute": 29}
